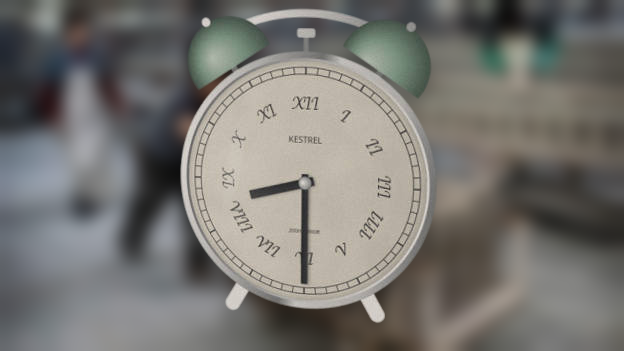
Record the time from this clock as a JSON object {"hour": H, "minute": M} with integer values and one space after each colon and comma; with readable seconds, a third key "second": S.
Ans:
{"hour": 8, "minute": 30}
